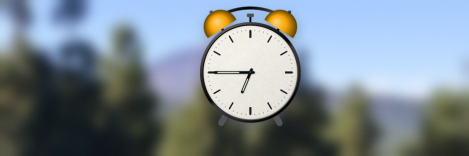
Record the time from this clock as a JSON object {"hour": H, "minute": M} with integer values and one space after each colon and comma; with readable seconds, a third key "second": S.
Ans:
{"hour": 6, "minute": 45}
